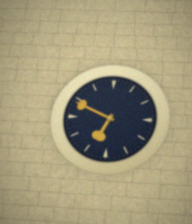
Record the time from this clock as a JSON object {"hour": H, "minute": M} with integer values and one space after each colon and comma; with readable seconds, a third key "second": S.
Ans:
{"hour": 6, "minute": 49}
